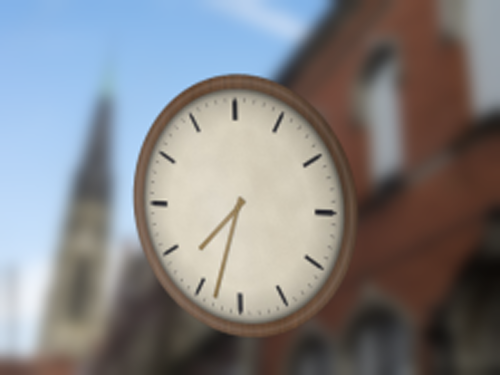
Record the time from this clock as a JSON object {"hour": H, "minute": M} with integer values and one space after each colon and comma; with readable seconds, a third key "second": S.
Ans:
{"hour": 7, "minute": 33}
